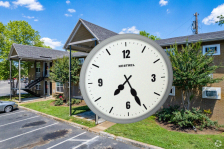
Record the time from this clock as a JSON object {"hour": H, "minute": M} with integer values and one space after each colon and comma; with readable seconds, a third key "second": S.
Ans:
{"hour": 7, "minute": 26}
